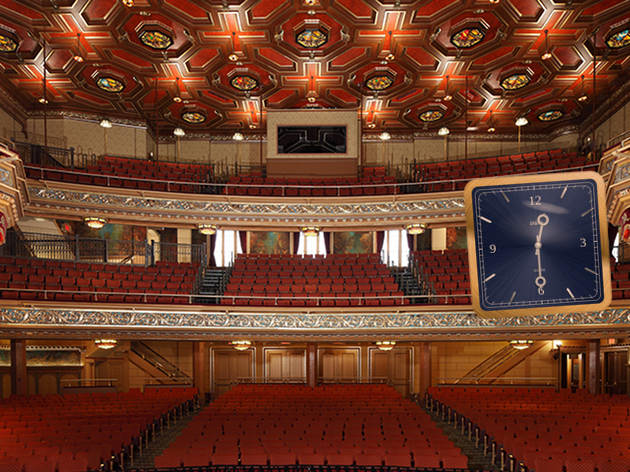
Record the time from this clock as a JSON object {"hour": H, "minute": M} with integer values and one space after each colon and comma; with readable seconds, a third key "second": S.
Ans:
{"hour": 12, "minute": 30}
